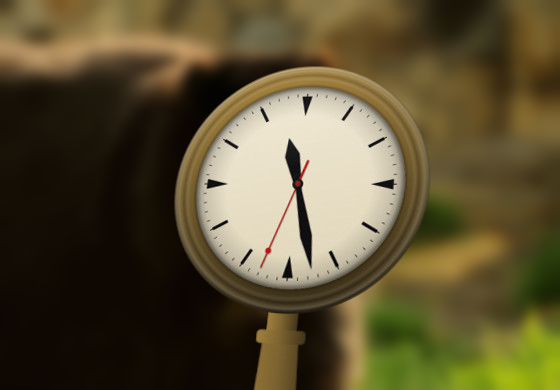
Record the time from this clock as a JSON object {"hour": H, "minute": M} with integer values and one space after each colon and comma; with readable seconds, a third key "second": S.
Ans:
{"hour": 11, "minute": 27, "second": 33}
